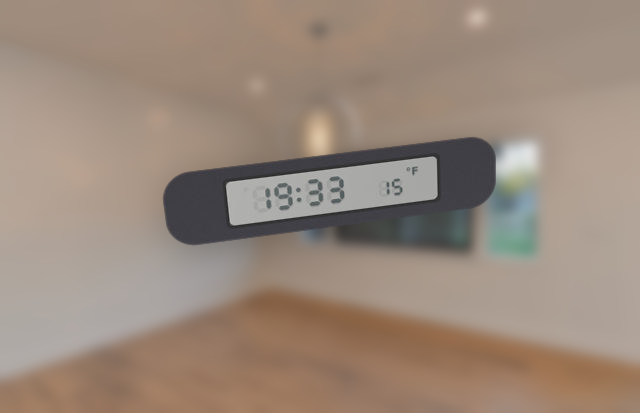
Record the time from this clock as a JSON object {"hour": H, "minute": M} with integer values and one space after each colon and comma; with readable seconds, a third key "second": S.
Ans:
{"hour": 19, "minute": 33}
